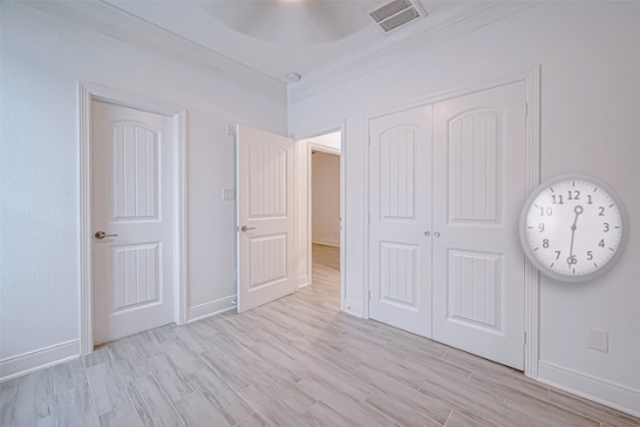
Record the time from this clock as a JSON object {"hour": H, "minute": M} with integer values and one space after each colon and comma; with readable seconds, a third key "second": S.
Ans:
{"hour": 12, "minute": 31}
